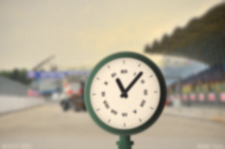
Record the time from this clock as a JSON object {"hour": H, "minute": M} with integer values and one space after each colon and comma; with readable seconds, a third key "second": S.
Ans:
{"hour": 11, "minute": 7}
